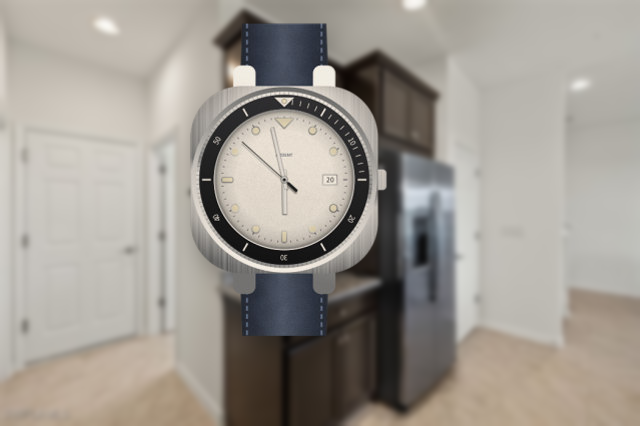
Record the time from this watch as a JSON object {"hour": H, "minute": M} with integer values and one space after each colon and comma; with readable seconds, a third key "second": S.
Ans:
{"hour": 5, "minute": 57, "second": 52}
